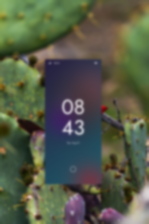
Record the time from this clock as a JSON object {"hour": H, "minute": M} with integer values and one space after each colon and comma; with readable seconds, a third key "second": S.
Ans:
{"hour": 8, "minute": 43}
